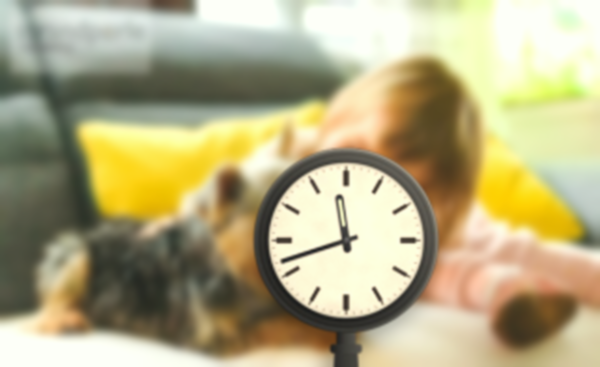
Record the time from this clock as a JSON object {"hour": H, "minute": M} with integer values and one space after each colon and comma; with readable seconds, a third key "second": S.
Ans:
{"hour": 11, "minute": 42}
